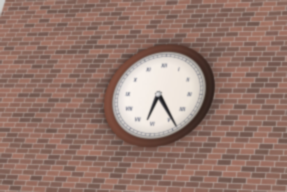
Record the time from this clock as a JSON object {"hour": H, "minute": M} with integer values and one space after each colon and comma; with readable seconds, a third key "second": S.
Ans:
{"hour": 6, "minute": 24}
